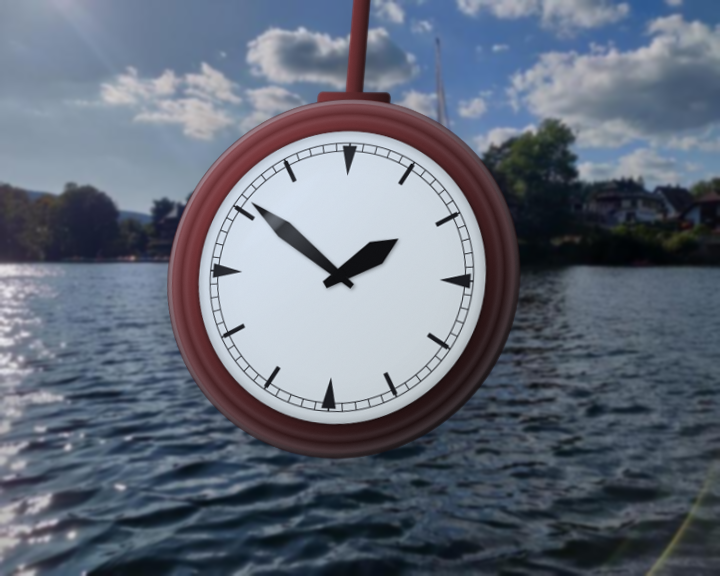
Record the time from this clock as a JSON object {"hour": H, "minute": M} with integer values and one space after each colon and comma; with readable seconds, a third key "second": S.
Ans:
{"hour": 1, "minute": 51}
